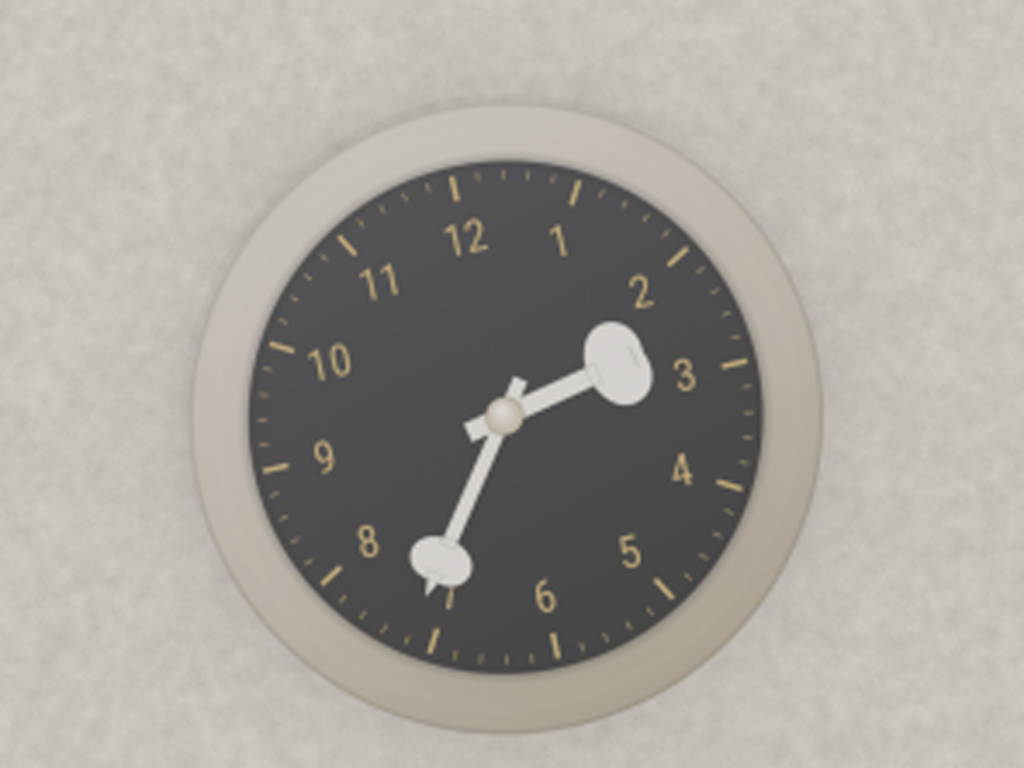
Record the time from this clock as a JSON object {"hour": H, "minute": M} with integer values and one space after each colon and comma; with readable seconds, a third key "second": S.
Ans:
{"hour": 2, "minute": 36}
